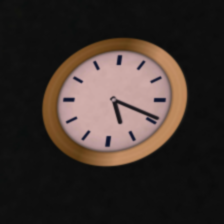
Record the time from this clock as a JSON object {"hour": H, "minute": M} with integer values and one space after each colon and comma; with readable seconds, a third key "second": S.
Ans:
{"hour": 5, "minute": 19}
